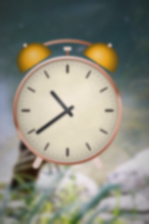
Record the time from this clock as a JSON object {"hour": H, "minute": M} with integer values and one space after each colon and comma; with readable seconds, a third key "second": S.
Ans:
{"hour": 10, "minute": 39}
